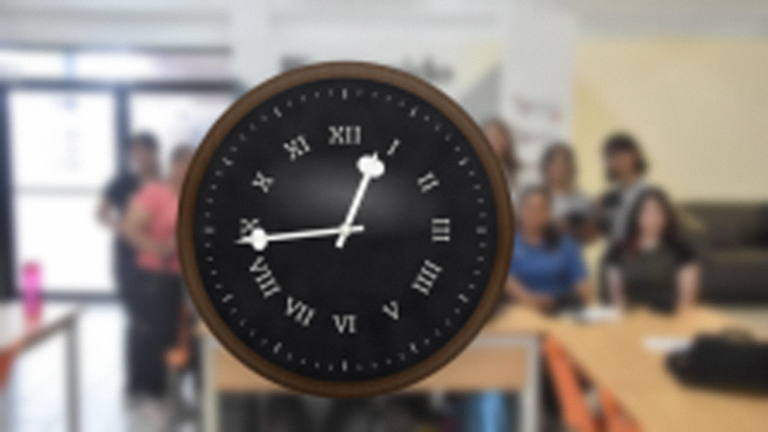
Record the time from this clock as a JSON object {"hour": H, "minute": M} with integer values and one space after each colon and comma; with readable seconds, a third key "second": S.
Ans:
{"hour": 12, "minute": 44}
